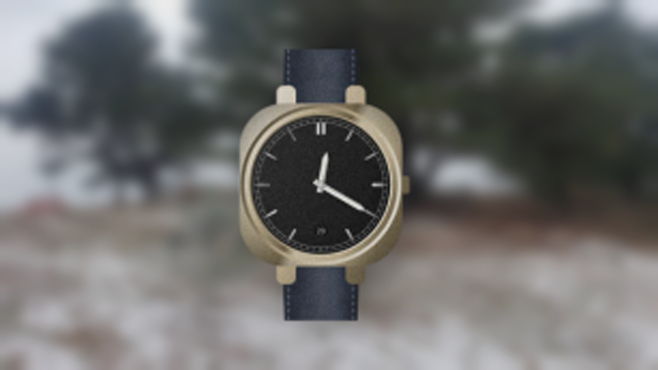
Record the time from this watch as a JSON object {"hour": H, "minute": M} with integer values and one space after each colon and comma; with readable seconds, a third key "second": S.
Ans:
{"hour": 12, "minute": 20}
